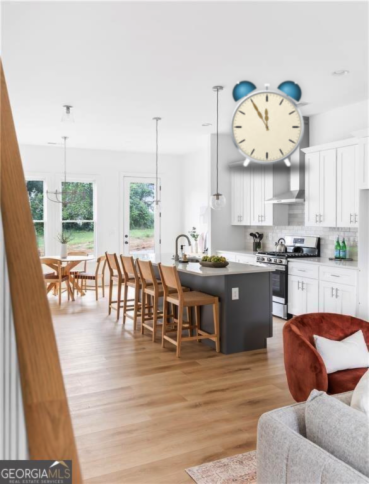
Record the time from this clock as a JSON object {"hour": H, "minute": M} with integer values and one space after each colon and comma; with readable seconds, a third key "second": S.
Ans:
{"hour": 11, "minute": 55}
